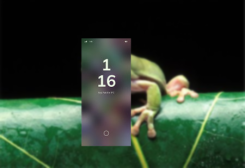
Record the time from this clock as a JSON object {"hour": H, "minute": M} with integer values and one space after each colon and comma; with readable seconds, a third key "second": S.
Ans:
{"hour": 1, "minute": 16}
